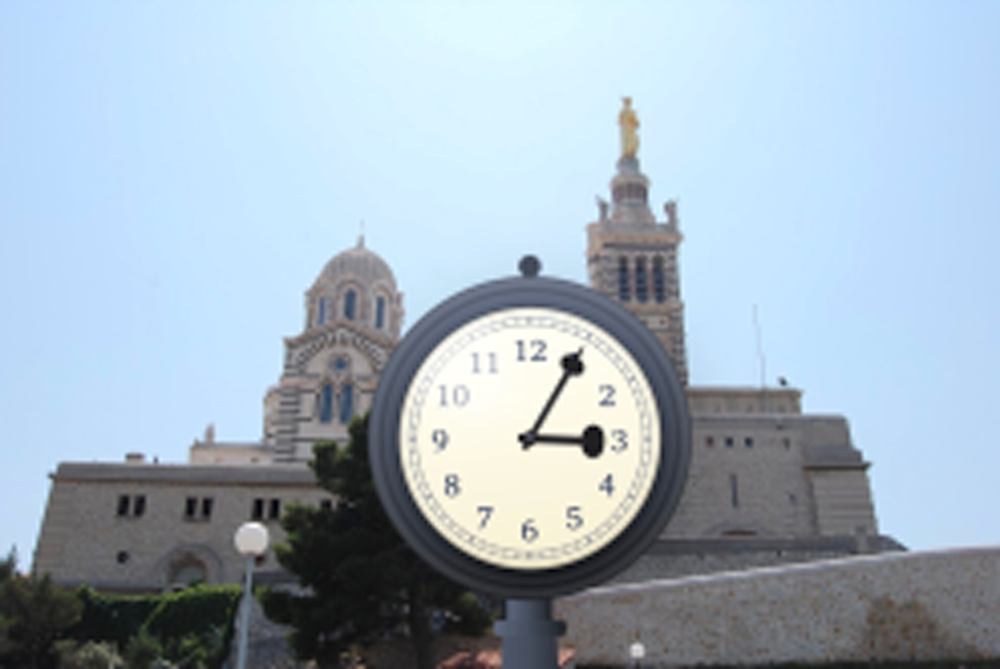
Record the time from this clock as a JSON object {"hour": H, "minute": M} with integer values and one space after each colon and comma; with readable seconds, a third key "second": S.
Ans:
{"hour": 3, "minute": 5}
